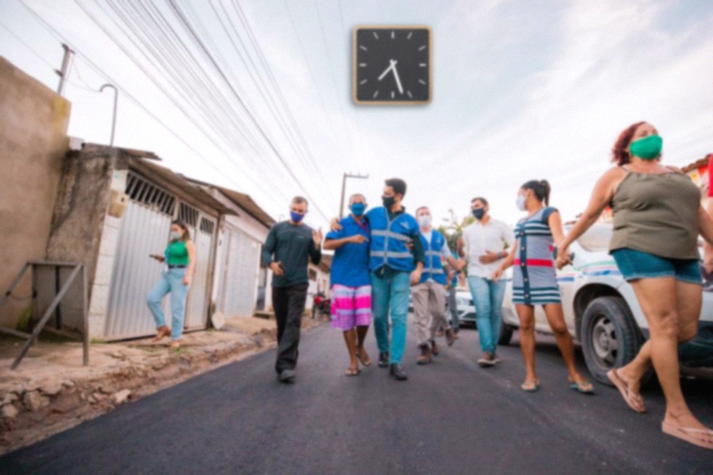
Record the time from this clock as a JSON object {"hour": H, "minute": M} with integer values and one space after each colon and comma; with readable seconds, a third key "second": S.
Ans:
{"hour": 7, "minute": 27}
